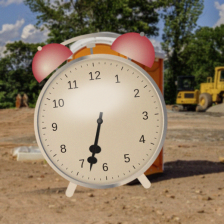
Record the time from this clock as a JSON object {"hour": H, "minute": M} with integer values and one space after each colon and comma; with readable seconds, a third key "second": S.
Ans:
{"hour": 6, "minute": 33}
